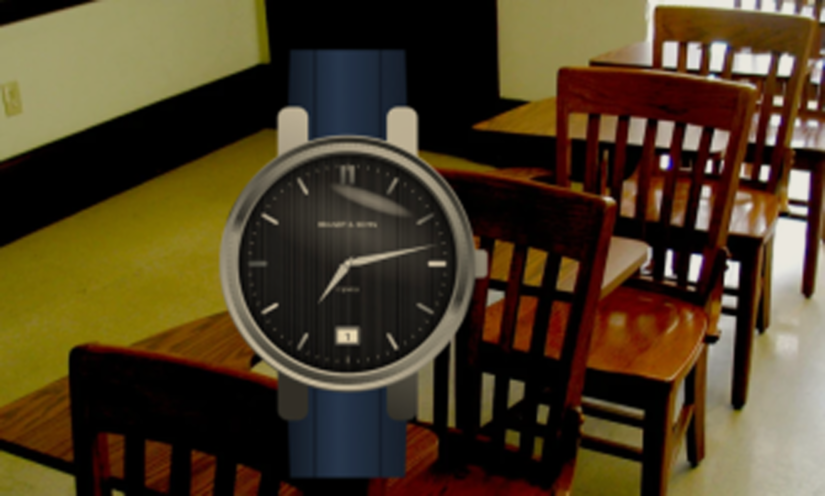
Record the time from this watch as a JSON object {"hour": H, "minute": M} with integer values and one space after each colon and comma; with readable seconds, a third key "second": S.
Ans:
{"hour": 7, "minute": 13}
